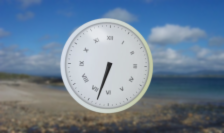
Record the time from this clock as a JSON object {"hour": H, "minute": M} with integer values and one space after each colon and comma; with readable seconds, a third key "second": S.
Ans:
{"hour": 6, "minute": 33}
